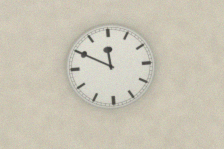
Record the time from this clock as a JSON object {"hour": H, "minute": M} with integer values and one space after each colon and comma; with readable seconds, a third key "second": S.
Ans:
{"hour": 11, "minute": 50}
